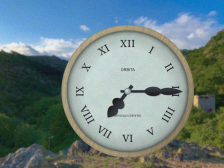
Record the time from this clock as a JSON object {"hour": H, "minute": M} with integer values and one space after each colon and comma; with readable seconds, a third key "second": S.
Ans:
{"hour": 7, "minute": 15}
